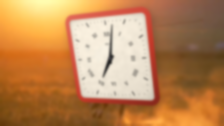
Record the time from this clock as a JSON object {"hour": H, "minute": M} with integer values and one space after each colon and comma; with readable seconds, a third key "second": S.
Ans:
{"hour": 7, "minute": 2}
